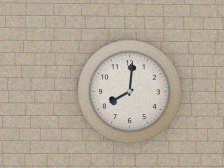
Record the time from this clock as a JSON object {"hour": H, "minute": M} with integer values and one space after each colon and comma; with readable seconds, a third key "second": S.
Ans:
{"hour": 8, "minute": 1}
